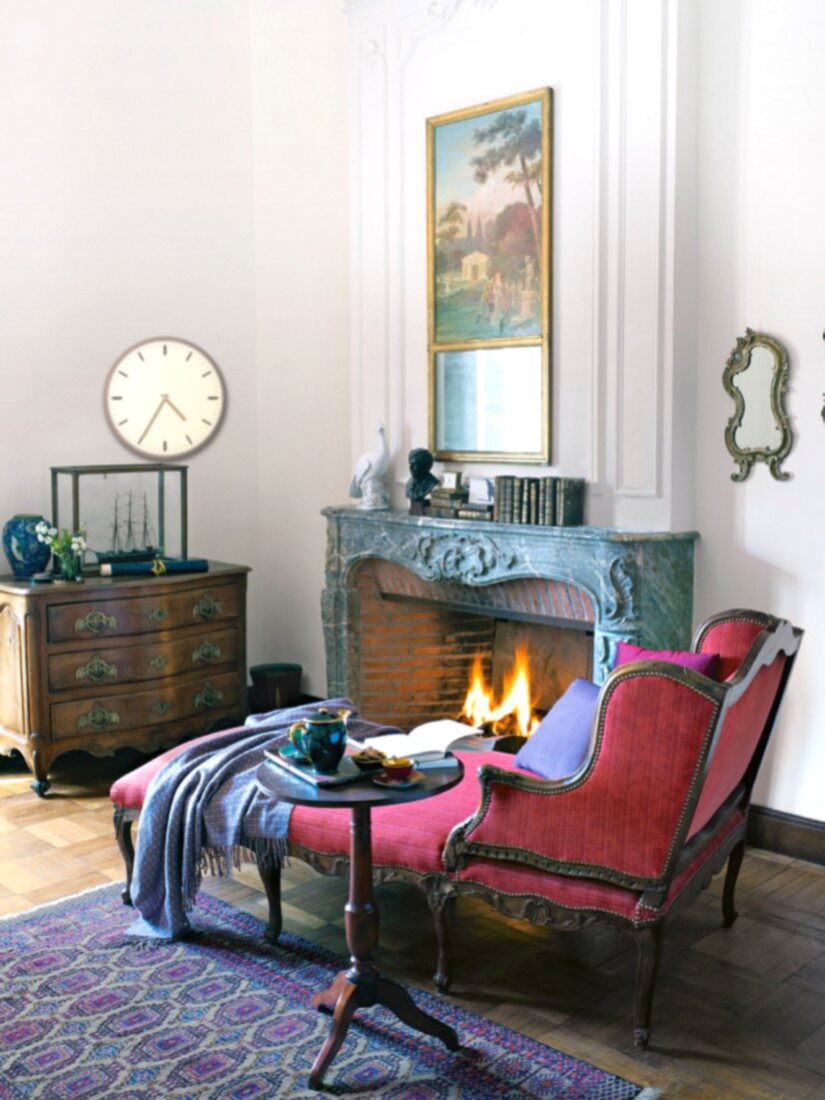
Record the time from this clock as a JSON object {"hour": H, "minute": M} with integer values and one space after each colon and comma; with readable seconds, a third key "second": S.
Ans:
{"hour": 4, "minute": 35}
